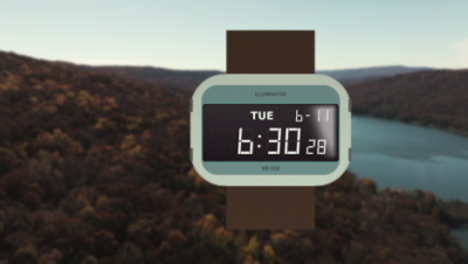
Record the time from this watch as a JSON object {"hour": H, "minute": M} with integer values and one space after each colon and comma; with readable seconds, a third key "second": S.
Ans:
{"hour": 6, "minute": 30, "second": 28}
